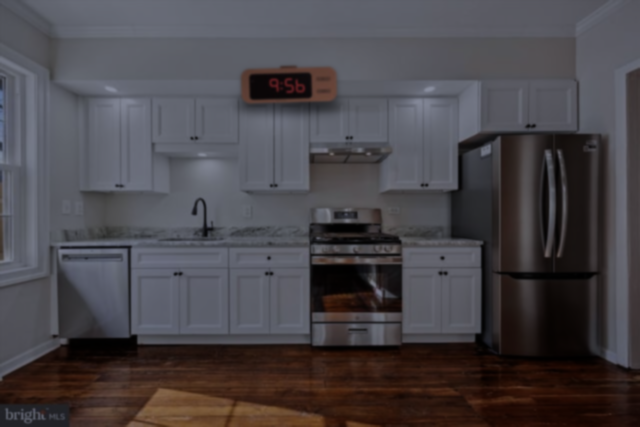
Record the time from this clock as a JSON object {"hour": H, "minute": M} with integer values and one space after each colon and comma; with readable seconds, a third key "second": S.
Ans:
{"hour": 9, "minute": 56}
